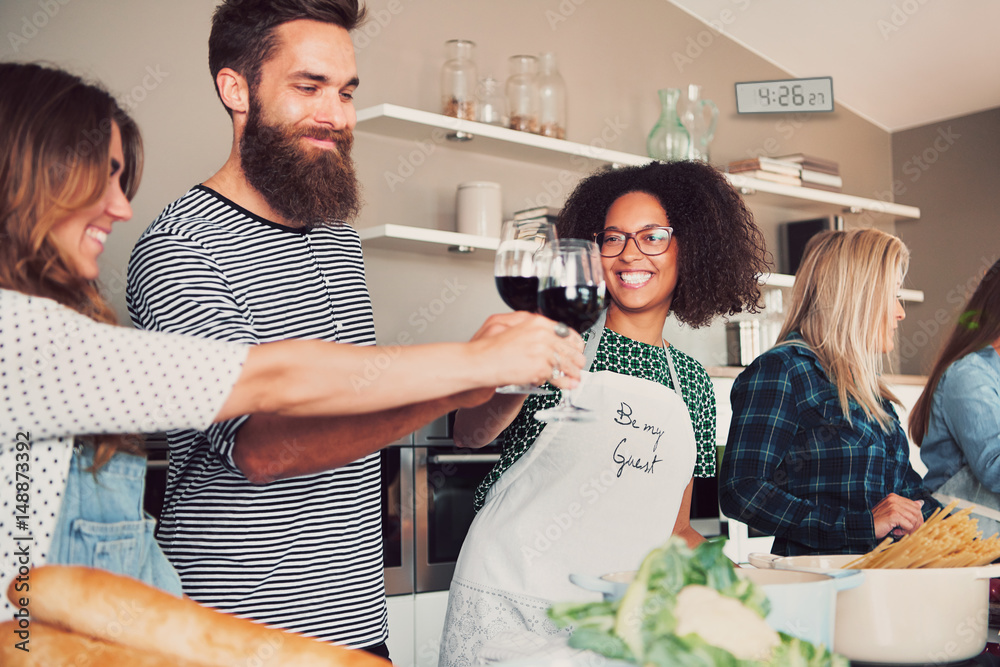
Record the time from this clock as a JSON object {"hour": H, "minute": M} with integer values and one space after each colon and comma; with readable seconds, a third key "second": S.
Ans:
{"hour": 4, "minute": 26, "second": 27}
